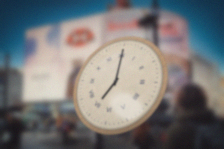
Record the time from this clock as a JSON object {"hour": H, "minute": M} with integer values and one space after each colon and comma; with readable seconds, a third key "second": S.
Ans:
{"hour": 7, "minute": 0}
